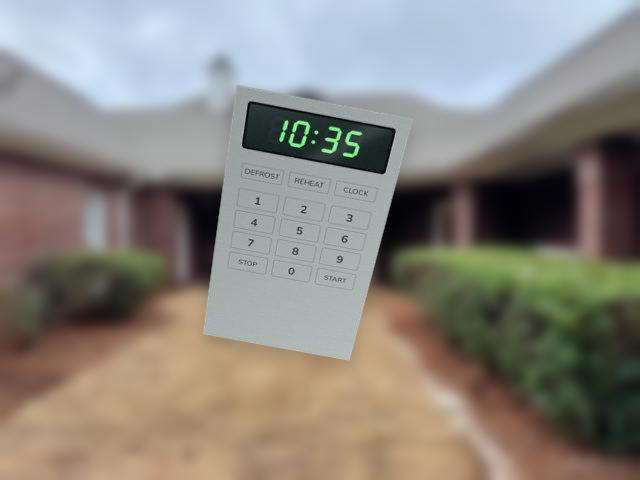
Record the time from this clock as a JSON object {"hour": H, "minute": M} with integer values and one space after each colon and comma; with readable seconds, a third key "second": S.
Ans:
{"hour": 10, "minute": 35}
